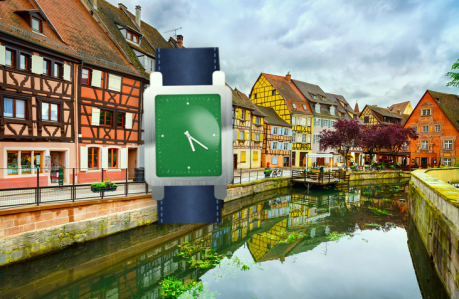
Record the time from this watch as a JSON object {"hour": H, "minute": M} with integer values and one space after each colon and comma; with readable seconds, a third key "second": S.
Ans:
{"hour": 5, "minute": 21}
